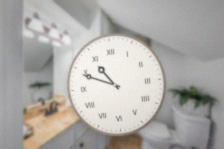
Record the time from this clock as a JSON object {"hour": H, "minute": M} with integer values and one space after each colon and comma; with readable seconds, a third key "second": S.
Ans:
{"hour": 10, "minute": 49}
